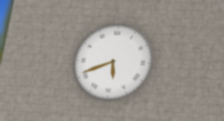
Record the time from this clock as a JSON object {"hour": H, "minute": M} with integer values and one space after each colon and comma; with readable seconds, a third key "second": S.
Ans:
{"hour": 5, "minute": 41}
